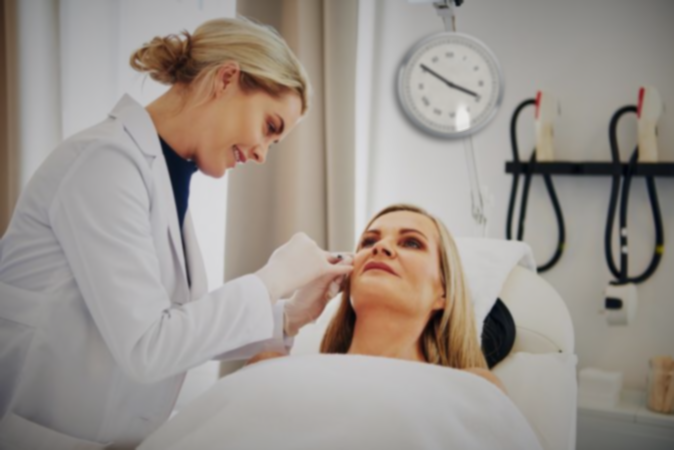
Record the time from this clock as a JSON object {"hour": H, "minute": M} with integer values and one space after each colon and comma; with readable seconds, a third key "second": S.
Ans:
{"hour": 3, "minute": 51}
